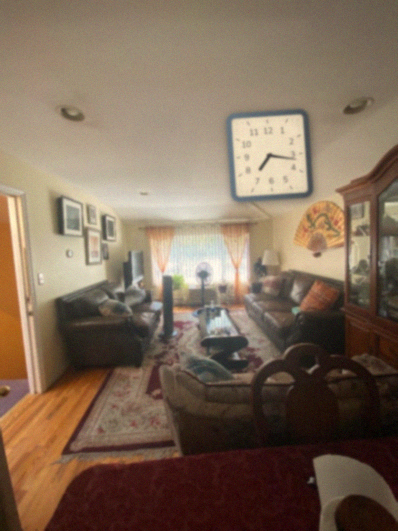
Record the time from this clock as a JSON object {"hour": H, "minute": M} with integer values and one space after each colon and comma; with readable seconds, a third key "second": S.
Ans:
{"hour": 7, "minute": 17}
